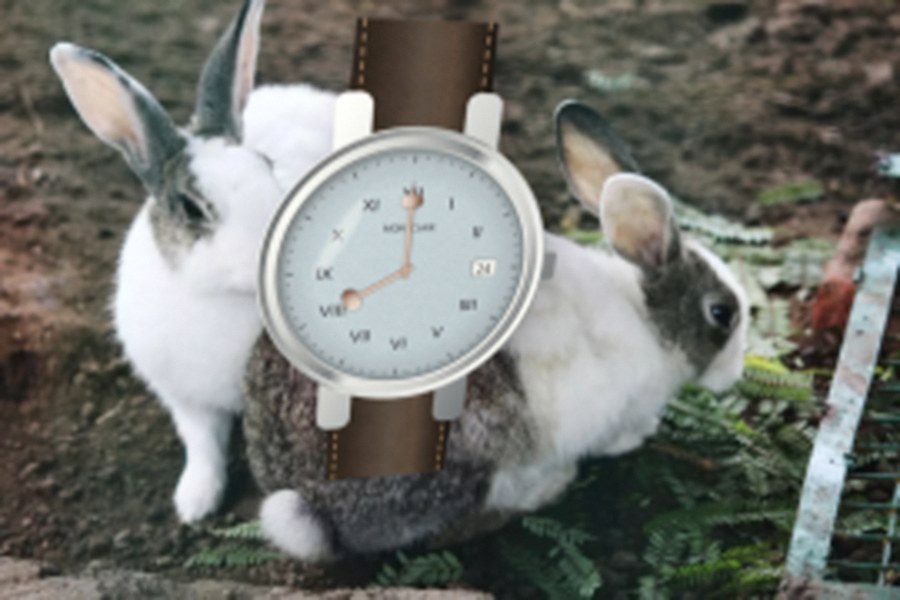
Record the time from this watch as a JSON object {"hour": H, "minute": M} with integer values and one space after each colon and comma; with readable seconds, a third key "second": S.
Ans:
{"hour": 8, "minute": 0}
